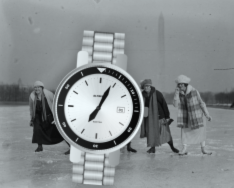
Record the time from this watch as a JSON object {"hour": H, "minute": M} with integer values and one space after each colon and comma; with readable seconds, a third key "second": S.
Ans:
{"hour": 7, "minute": 4}
